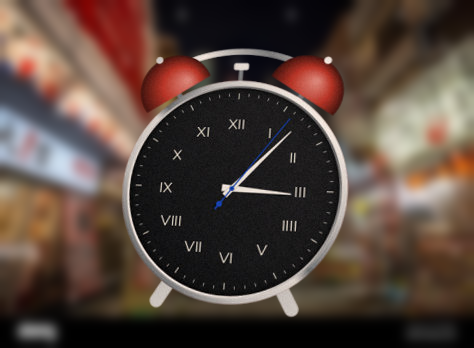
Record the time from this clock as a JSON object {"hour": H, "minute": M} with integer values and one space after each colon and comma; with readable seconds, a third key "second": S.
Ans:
{"hour": 3, "minute": 7, "second": 6}
